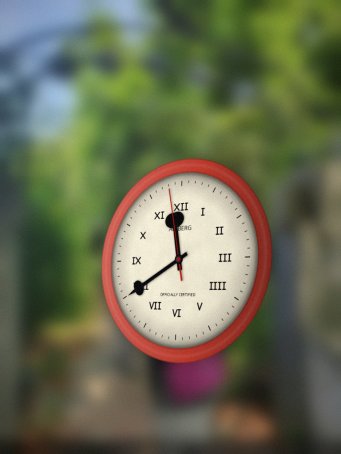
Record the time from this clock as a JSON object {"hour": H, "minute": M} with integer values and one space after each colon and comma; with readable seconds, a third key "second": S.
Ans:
{"hour": 11, "minute": 39, "second": 58}
